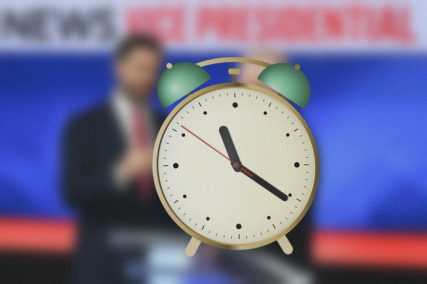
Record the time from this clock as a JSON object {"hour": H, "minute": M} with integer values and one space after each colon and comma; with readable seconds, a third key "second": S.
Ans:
{"hour": 11, "minute": 20, "second": 51}
